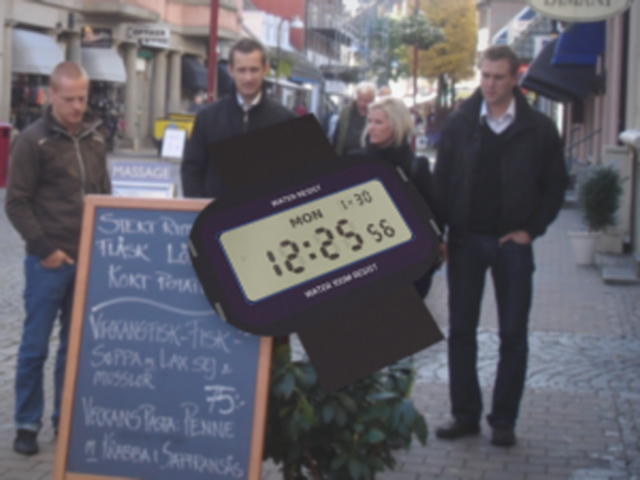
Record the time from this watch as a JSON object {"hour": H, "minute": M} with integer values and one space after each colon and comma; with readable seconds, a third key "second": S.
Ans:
{"hour": 12, "minute": 25, "second": 56}
